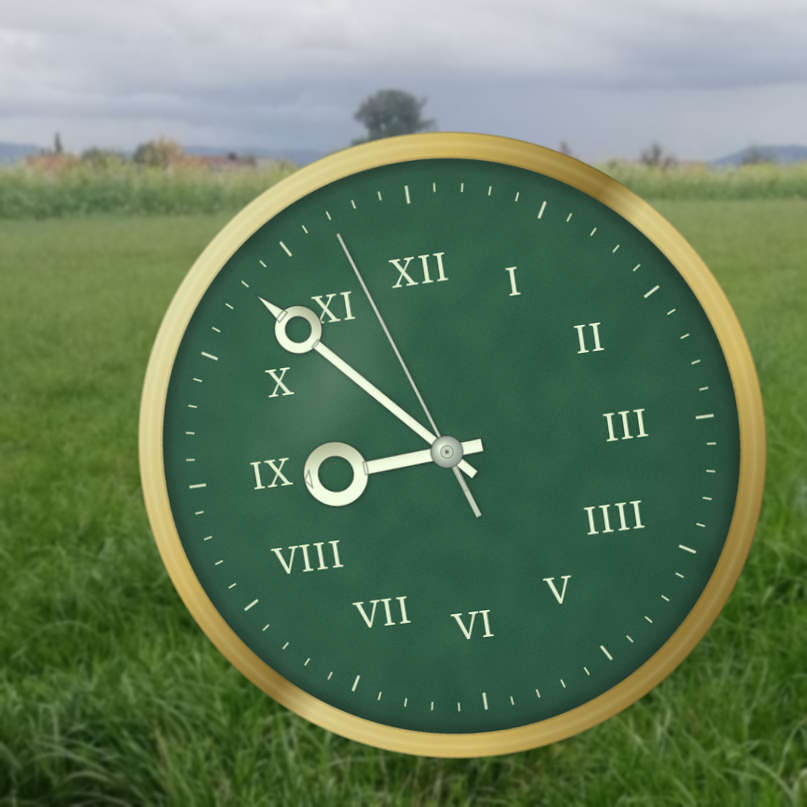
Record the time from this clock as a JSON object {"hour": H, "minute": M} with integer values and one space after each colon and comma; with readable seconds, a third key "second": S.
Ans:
{"hour": 8, "minute": 52, "second": 57}
